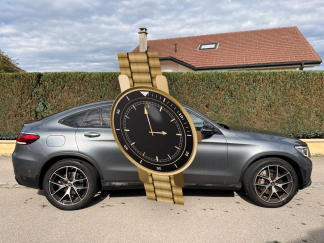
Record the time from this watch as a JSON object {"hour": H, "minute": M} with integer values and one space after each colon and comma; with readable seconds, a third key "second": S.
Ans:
{"hour": 2, "minute": 59}
